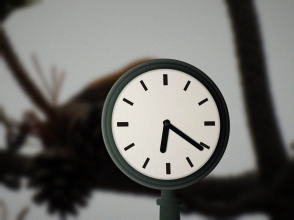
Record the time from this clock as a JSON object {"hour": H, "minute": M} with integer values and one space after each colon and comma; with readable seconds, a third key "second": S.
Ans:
{"hour": 6, "minute": 21}
